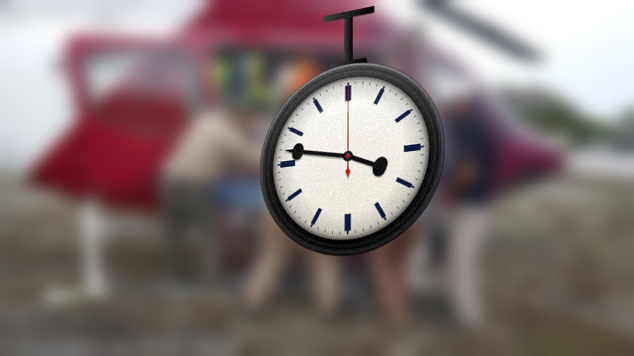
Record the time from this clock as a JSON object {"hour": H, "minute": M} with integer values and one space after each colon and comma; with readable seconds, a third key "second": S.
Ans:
{"hour": 3, "minute": 47, "second": 0}
